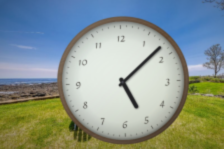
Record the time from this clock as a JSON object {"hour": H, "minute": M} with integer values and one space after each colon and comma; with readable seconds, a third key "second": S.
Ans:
{"hour": 5, "minute": 8}
